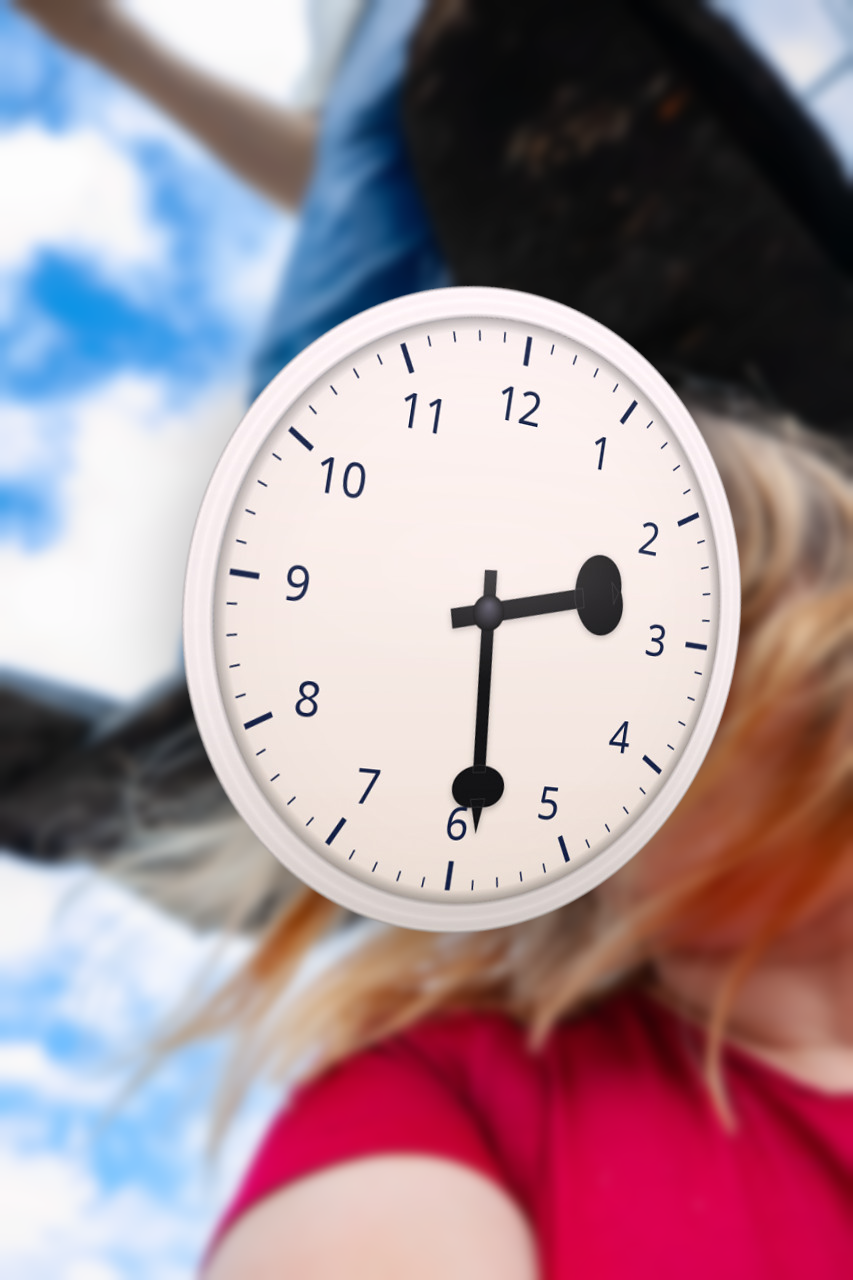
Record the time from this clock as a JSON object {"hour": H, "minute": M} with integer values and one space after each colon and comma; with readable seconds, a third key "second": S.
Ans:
{"hour": 2, "minute": 29}
